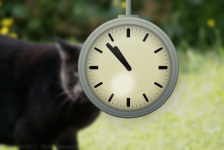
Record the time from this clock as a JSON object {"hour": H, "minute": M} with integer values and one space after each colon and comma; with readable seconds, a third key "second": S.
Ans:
{"hour": 10, "minute": 53}
